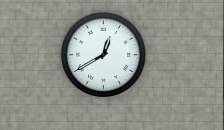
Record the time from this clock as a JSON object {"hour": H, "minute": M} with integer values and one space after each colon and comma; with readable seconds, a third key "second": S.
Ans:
{"hour": 12, "minute": 40}
